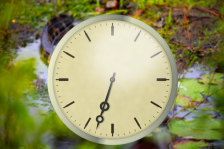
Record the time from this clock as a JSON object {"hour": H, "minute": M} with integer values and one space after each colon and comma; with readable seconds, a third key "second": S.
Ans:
{"hour": 6, "minute": 33}
